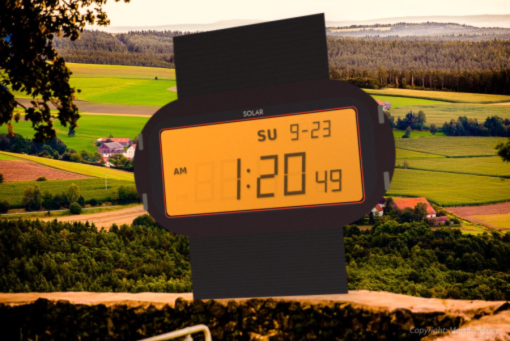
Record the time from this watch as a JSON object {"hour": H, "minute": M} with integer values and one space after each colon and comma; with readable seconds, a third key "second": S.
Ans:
{"hour": 1, "minute": 20, "second": 49}
